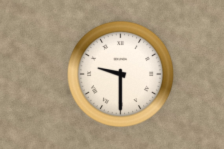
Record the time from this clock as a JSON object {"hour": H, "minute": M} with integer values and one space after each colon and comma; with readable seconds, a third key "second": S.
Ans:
{"hour": 9, "minute": 30}
